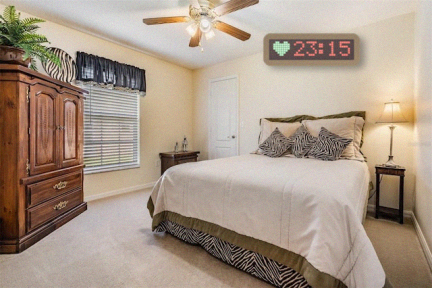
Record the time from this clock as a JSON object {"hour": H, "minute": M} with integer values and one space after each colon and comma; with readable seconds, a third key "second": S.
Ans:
{"hour": 23, "minute": 15}
